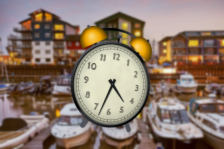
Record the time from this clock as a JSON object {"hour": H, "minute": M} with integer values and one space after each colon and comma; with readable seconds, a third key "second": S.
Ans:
{"hour": 4, "minute": 33}
